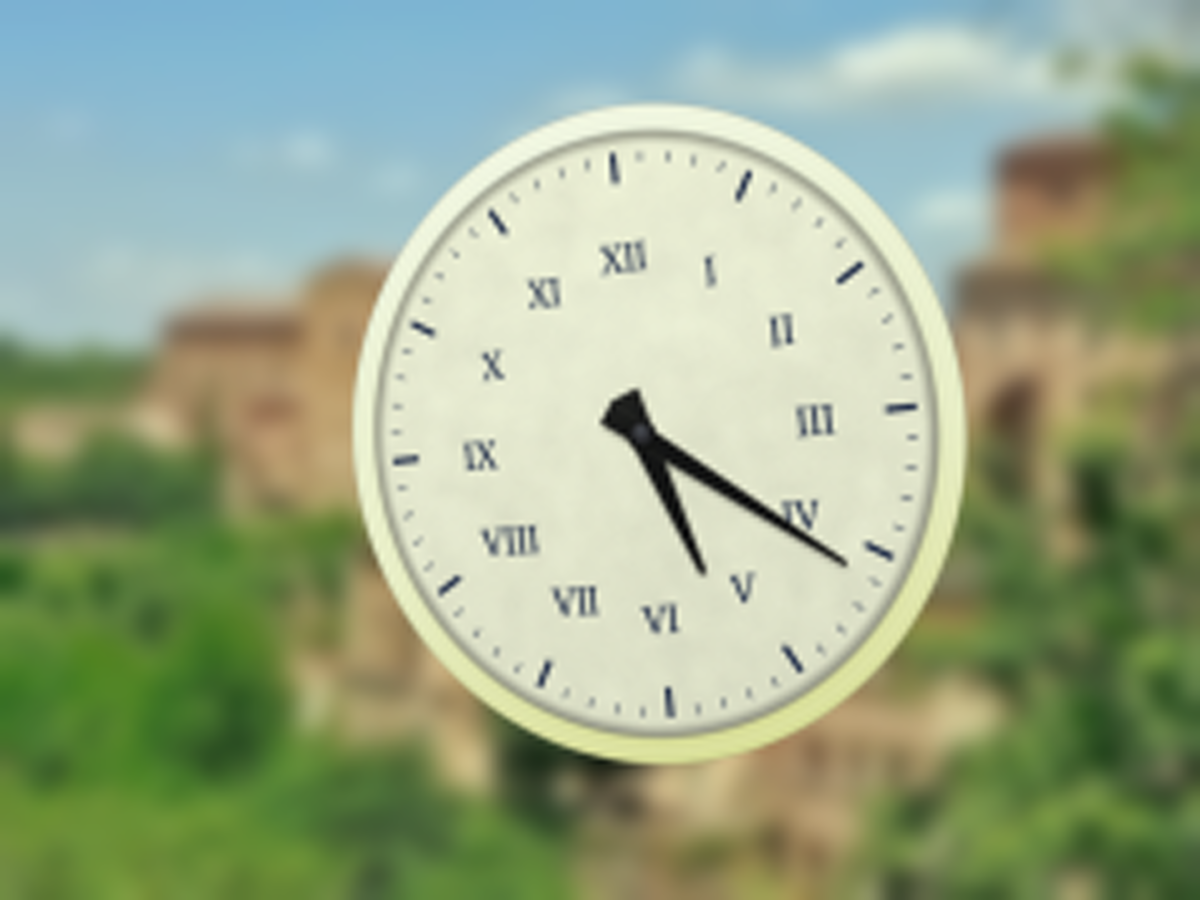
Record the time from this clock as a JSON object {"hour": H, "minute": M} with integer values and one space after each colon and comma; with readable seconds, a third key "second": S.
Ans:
{"hour": 5, "minute": 21}
